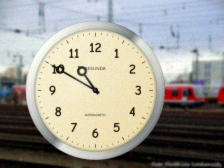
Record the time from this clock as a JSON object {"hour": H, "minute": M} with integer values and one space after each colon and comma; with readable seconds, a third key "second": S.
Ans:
{"hour": 10, "minute": 50}
